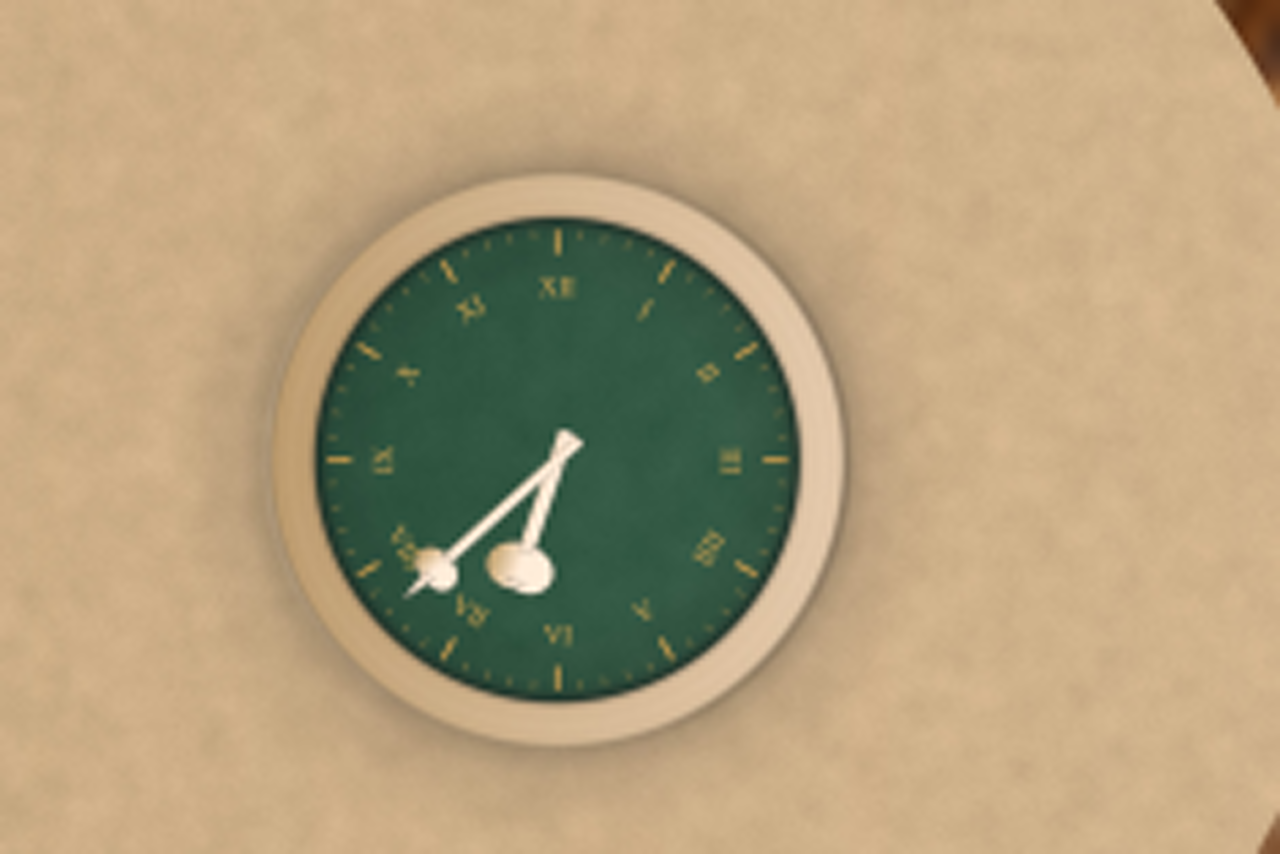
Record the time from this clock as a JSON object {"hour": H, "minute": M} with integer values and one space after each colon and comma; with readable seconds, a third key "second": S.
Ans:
{"hour": 6, "minute": 38}
